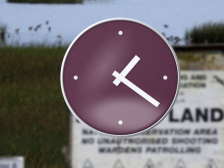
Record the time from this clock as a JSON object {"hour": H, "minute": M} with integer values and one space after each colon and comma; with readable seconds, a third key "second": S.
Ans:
{"hour": 1, "minute": 21}
